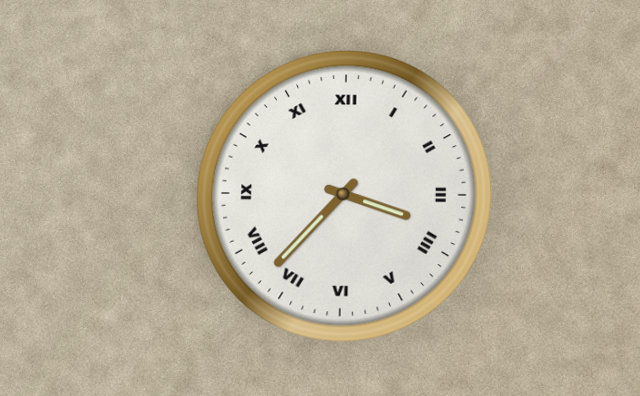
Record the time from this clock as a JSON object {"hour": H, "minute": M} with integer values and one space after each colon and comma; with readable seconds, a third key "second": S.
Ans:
{"hour": 3, "minute": 37}
